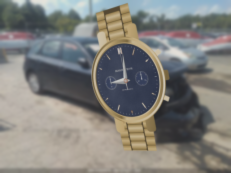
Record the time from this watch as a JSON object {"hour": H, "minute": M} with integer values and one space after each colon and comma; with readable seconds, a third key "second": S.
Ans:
{"hour": 9, "minute": 1}
